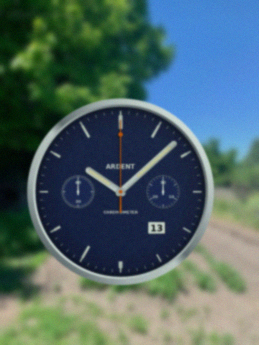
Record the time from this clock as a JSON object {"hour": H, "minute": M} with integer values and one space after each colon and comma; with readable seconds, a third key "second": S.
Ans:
{"hour": 10, "minute": 8}
